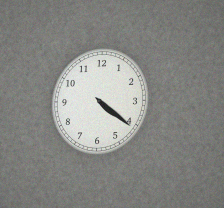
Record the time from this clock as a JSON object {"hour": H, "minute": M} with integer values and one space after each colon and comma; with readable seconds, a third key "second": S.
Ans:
{"hour": 4, "minute": 21}
